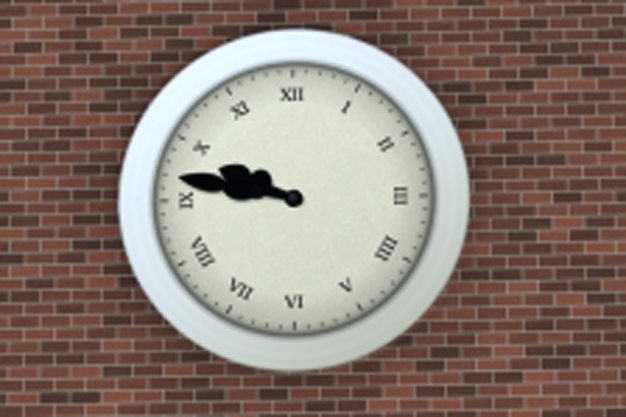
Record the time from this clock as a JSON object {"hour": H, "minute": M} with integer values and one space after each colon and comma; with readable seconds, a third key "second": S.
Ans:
{"hour": 9, "minute": 47}
